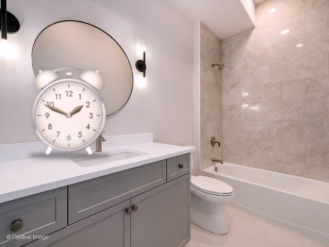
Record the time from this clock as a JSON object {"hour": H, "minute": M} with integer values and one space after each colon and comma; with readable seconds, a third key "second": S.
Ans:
{"hour": 1, "minute": 49}
